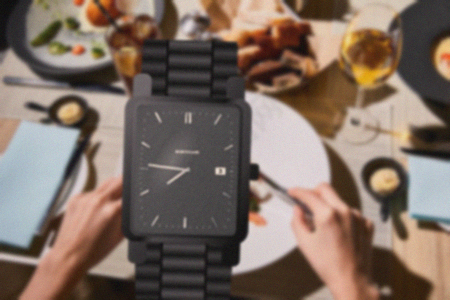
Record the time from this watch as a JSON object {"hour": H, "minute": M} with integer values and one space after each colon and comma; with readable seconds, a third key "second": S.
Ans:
{"hour": 7, "minute": 46}
